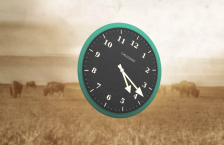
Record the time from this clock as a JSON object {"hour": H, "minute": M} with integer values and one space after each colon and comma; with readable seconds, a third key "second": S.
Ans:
{"hour": 4, "minute": 18}
